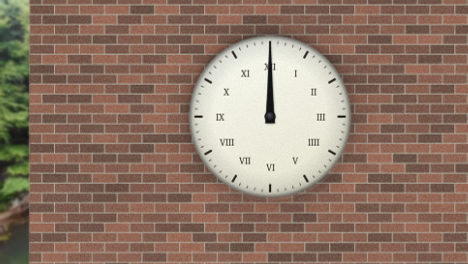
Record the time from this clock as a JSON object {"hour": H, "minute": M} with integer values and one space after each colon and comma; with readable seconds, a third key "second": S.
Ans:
{"hour": 12, "minute": 0}
